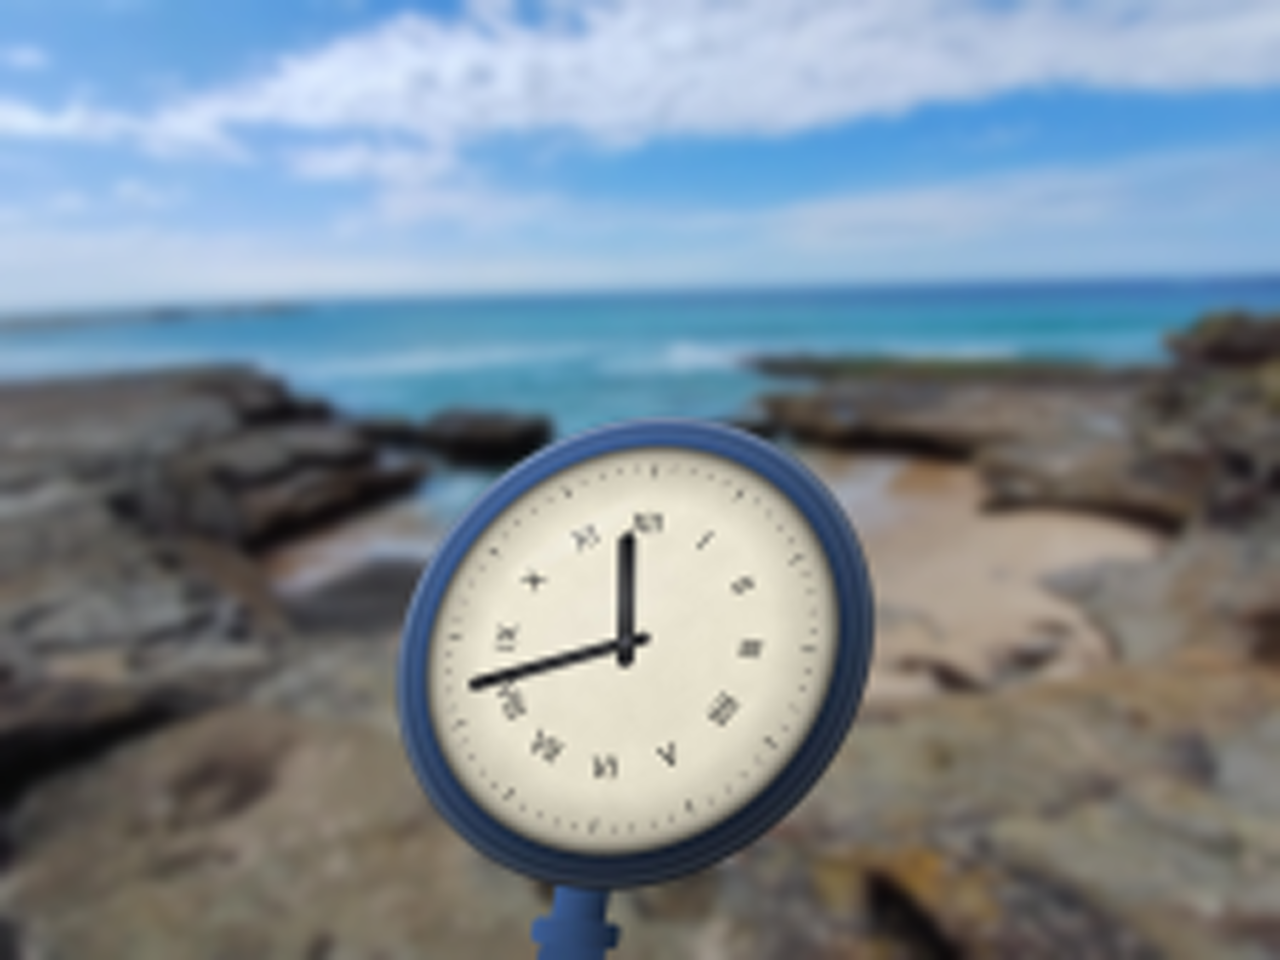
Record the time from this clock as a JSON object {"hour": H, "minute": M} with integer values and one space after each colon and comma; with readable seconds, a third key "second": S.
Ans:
{"hour": 11, "minute": 42}
